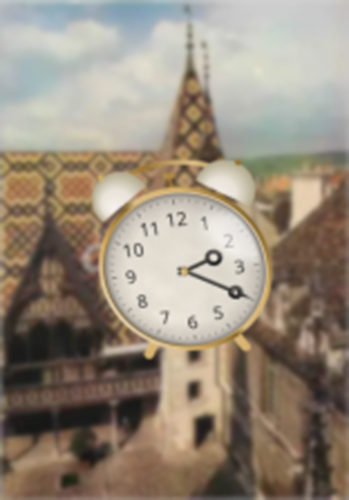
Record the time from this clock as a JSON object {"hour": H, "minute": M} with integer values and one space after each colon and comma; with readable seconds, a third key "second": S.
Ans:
{"hour": 2, "minute": 20}
